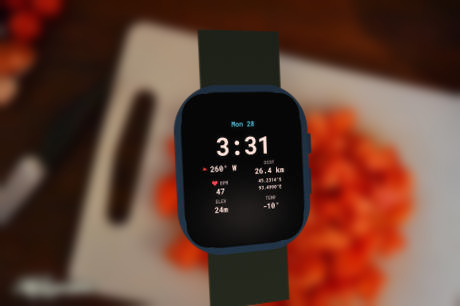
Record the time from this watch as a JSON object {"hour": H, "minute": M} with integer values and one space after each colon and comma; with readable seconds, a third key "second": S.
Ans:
{"hour": 3, "minute": 31}
